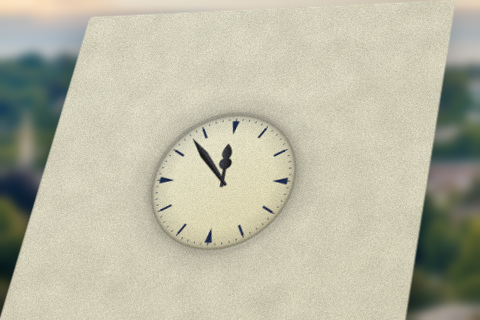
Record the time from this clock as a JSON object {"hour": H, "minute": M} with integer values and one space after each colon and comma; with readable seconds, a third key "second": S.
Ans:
{"hour": 11, "minute": 53}
